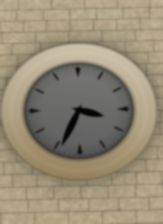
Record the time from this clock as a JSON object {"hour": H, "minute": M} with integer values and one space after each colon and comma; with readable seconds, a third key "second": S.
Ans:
{"hour": 3, "minute": 34}
